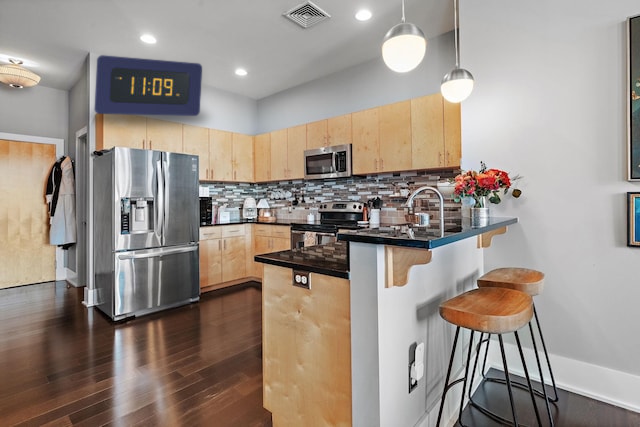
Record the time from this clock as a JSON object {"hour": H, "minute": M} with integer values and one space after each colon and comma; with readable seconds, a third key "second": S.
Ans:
{"hour": 11, "minute": 9}
